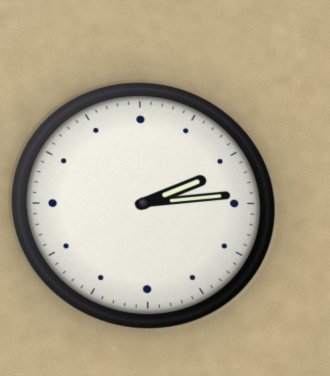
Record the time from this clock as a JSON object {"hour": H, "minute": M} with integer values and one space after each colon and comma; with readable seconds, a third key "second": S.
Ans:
{"hour": 2, "minute": 14}
